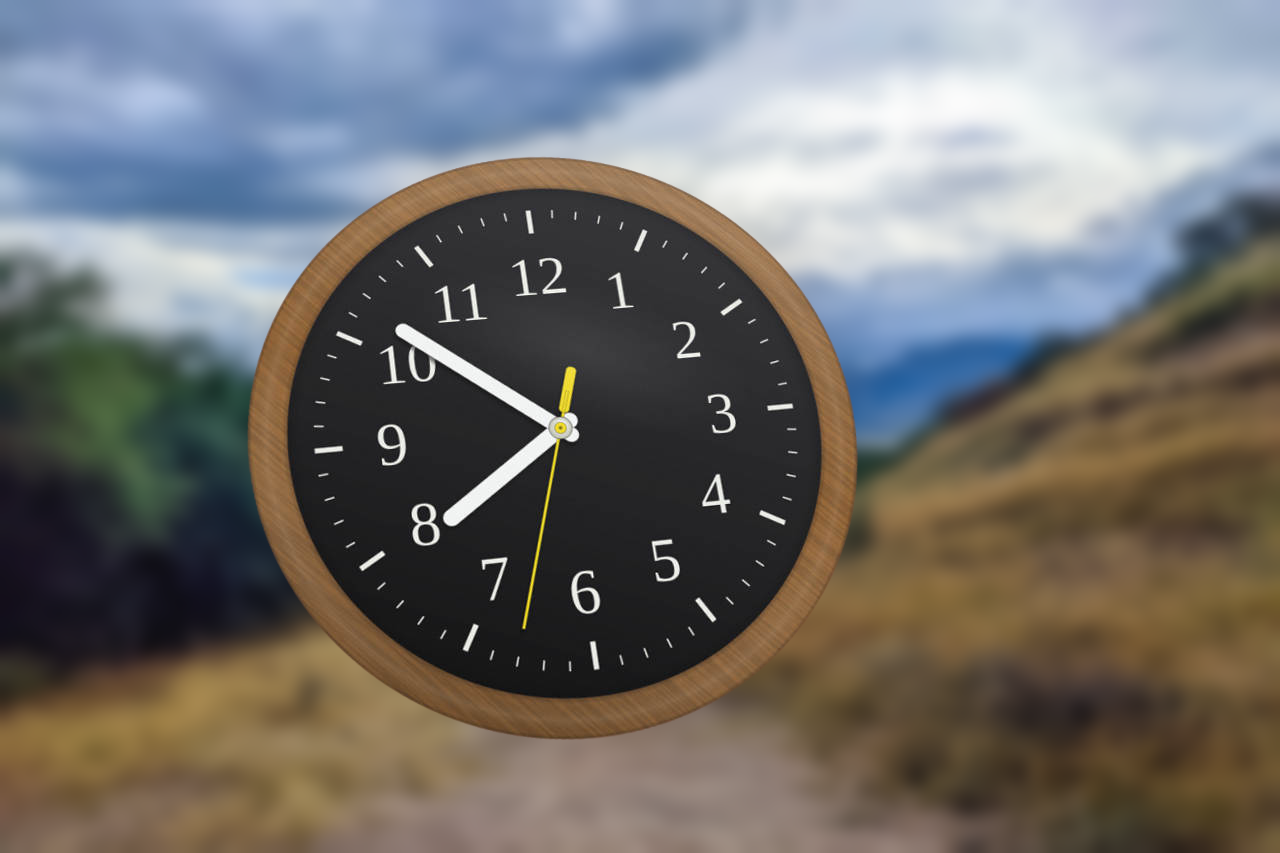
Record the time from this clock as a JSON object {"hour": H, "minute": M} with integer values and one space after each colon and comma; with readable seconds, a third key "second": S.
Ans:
{"hour": 7, "minute": 51, "second": 33}
